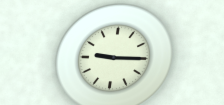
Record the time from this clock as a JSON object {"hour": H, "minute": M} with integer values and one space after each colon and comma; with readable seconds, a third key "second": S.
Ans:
{"hour": 9, "minute": 15}
